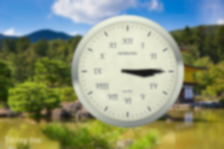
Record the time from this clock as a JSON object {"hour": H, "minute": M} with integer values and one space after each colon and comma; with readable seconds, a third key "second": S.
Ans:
{"hour": 3, "minute": 15}
